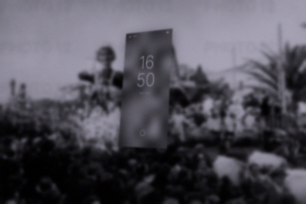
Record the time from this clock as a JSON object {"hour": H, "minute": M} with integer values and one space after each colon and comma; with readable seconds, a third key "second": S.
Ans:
{"hour": 16, "minute": 50}
